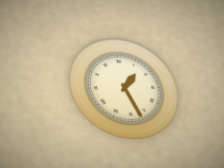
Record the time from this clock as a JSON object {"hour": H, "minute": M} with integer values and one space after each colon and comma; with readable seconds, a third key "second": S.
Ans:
{"hour": 1, "minute": 27}
